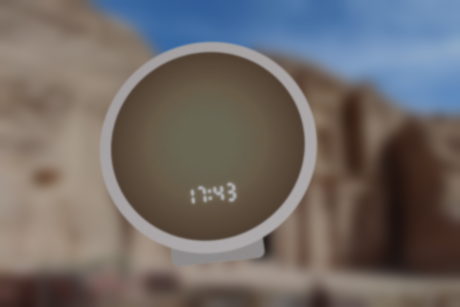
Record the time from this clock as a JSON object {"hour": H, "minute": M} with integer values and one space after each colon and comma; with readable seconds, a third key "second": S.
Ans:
{"hour": 17, "minute": 43}
